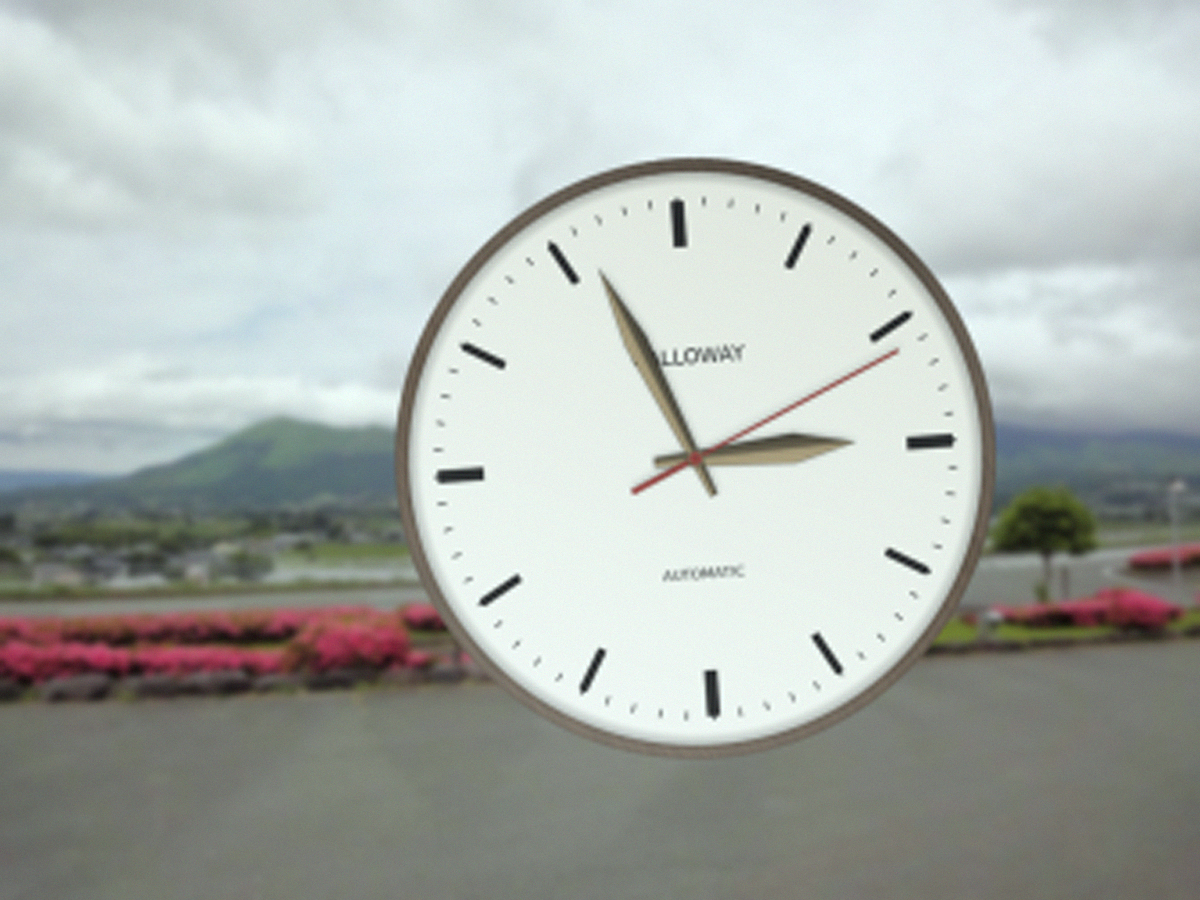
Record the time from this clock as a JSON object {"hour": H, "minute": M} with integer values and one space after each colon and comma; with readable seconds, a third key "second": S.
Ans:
{"hour": 2, "minute": 56, "second": 11}
